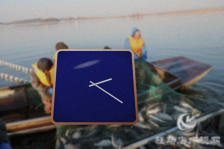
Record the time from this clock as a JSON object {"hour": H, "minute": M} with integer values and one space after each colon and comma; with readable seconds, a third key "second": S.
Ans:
{"hour": 2, "minute": 21}
